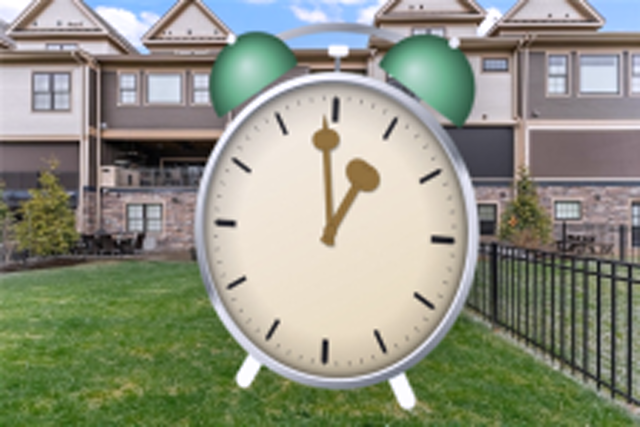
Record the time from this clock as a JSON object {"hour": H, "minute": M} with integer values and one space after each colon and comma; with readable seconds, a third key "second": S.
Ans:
{"hour": 12, "minute": 59}
